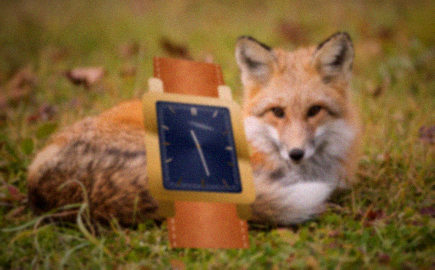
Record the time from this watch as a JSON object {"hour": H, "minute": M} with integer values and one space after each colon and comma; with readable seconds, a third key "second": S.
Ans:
{"hour": 11, "minute": 28}
